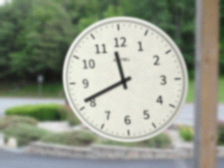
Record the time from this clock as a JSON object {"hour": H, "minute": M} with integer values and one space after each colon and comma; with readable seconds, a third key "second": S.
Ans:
{"hour": 11, "minute": 41}
